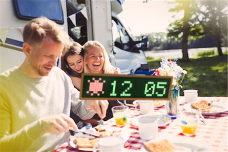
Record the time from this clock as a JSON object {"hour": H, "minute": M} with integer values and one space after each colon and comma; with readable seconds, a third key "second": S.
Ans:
{"hour": 12, "minute": 5}
